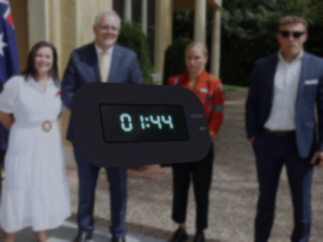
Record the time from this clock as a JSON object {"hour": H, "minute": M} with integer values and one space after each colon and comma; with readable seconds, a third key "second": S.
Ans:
{"hour": 1, "minute": 44}
